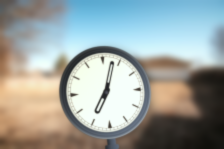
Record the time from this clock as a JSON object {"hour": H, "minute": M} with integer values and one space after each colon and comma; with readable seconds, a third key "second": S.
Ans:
{"hour": 7, "minute": 3}
